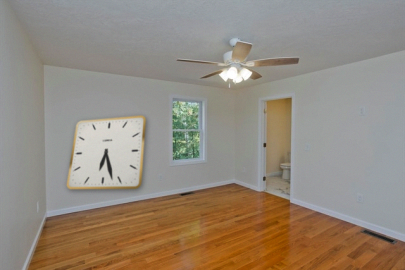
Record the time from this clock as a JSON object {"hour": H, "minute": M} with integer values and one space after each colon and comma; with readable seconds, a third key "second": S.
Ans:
{"hour": 6, "minute": 27}
